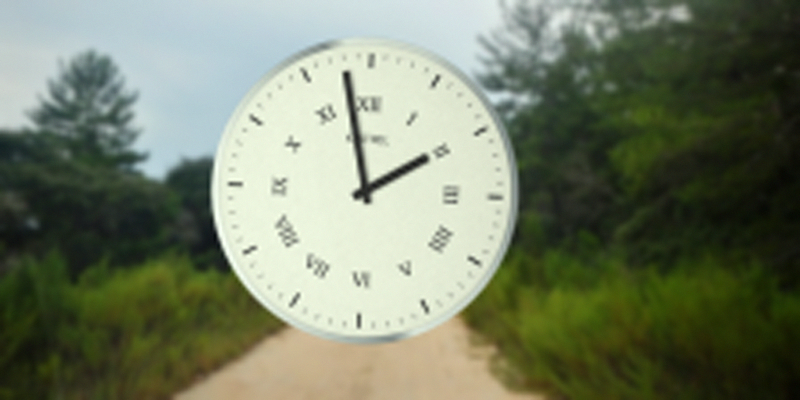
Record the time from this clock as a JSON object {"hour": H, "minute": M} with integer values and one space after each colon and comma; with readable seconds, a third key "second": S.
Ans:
{"hour": 1, "minute": 58}
